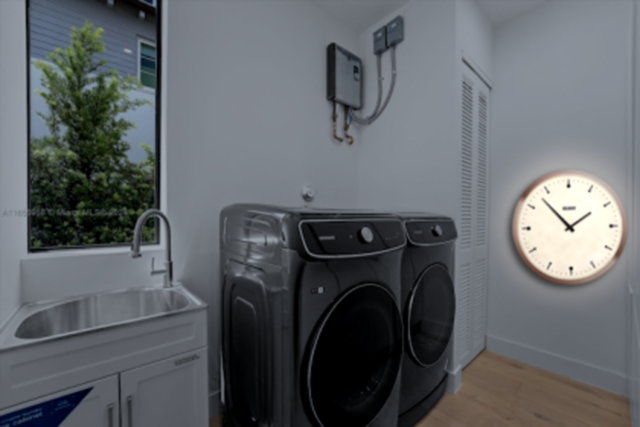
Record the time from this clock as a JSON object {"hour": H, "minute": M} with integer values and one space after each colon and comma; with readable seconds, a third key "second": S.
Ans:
{"hour": 1, "minute": 53}
